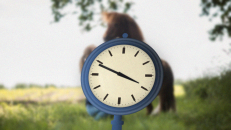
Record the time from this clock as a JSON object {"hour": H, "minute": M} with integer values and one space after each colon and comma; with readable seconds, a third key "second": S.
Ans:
{"hour": 3, "minute": 49}
